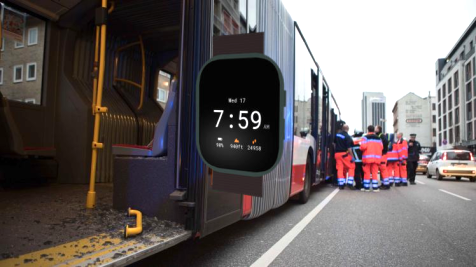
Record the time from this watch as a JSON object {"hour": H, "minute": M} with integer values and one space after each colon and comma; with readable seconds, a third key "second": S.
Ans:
{"hour": 7, "minute": 59}
